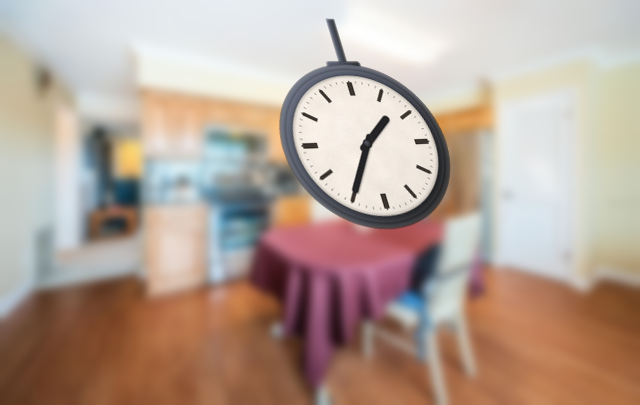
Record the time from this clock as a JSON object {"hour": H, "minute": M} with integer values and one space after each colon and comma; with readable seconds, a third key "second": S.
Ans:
{"hour": 1, "minute": 35}
